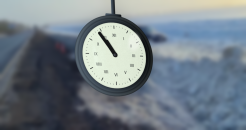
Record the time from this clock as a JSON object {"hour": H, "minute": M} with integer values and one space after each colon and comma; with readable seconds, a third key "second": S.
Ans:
{"hour": 10, "minute": 54}
